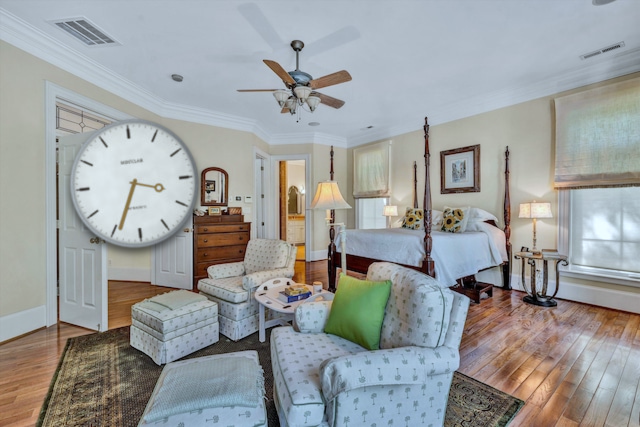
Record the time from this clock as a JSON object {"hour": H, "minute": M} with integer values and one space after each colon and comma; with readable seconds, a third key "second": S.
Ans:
{"hour": 3, "minute": 34}
